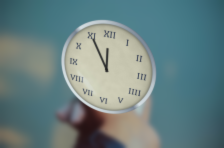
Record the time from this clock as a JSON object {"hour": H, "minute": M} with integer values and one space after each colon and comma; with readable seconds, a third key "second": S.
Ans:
{"hour": 11, "minute": 55}
